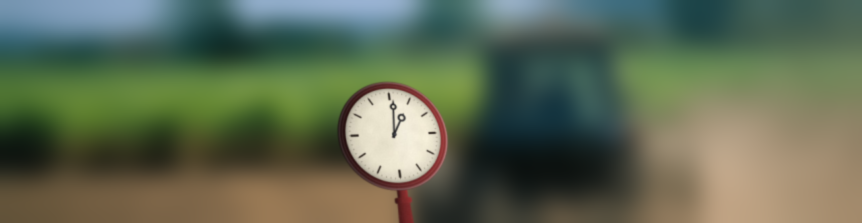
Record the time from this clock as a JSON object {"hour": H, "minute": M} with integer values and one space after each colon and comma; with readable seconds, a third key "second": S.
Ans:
{"hour": 1, "minute": 1}
